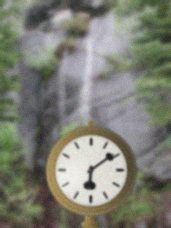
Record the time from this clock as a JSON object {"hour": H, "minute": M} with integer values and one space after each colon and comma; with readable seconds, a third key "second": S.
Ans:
{"hour": 6, "minute": 9}
